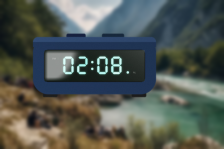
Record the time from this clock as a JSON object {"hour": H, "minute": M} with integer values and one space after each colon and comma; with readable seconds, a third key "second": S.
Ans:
{"hour": 2, "minute": 8}
